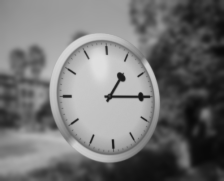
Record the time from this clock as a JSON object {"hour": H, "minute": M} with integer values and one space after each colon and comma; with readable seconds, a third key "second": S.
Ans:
{"hour": 1, "minute": 15}
